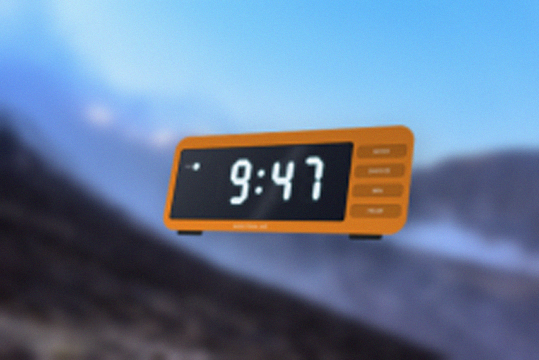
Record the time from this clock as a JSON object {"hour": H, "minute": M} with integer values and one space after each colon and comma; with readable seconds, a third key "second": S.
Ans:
{"hour": 9, "minute": 47}
